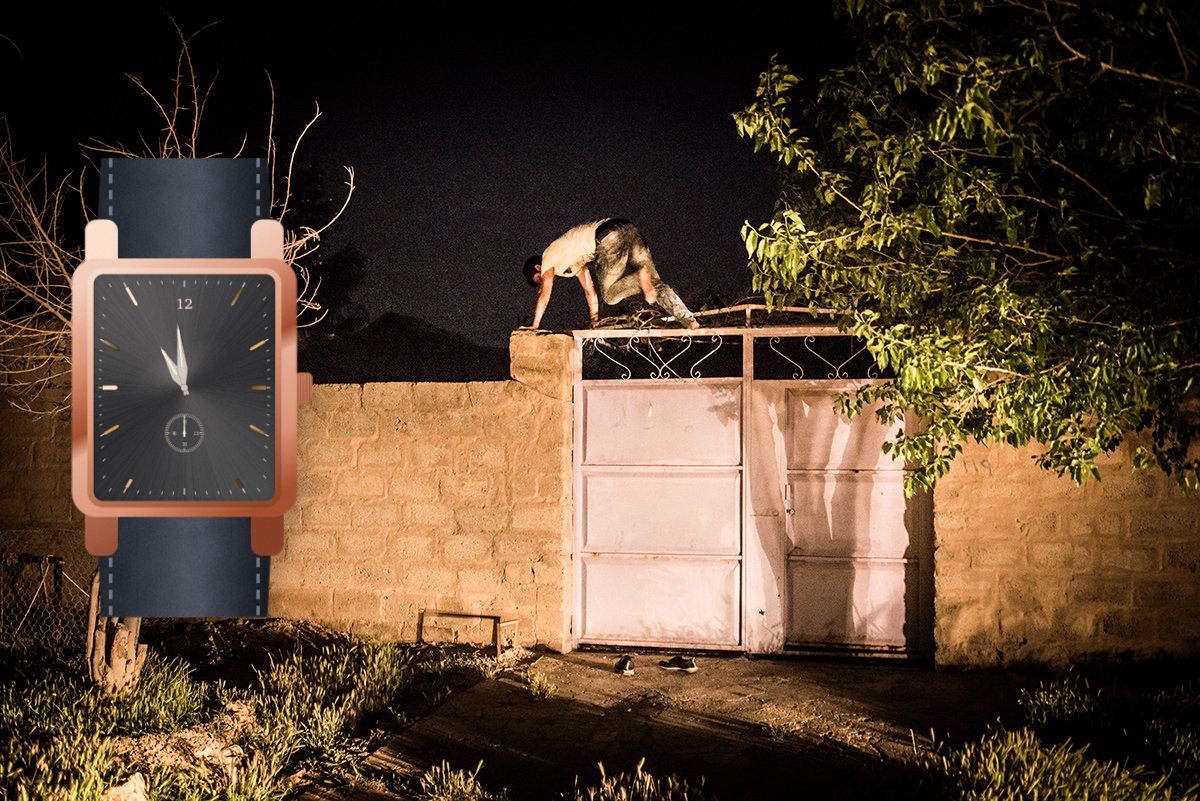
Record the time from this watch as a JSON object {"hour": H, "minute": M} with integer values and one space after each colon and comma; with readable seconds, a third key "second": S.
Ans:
{"hour": 10, "minute": 59}
